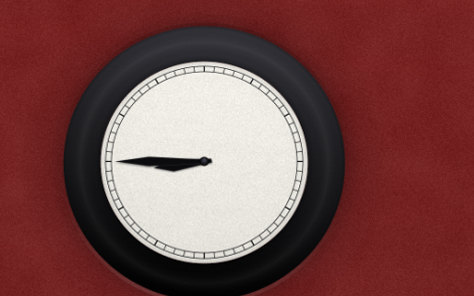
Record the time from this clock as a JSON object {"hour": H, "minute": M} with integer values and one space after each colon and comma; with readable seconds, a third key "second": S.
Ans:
{"hour": 8, "minute": 45}
